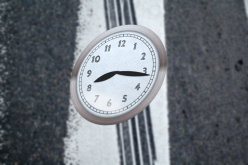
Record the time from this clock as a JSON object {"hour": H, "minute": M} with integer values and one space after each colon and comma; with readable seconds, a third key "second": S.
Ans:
{"hour": 8, "minute": 16}
